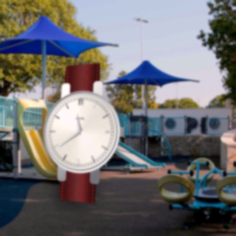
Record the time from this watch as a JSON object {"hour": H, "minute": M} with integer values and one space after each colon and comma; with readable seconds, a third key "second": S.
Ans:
{"hour": 11, "minute": 39}
